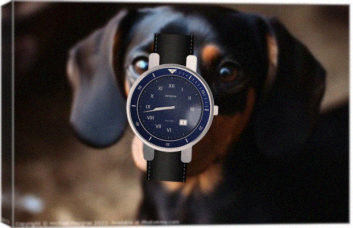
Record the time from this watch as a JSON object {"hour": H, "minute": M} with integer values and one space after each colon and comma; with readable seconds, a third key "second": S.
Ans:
{"hour": 8, "minute": 43}
